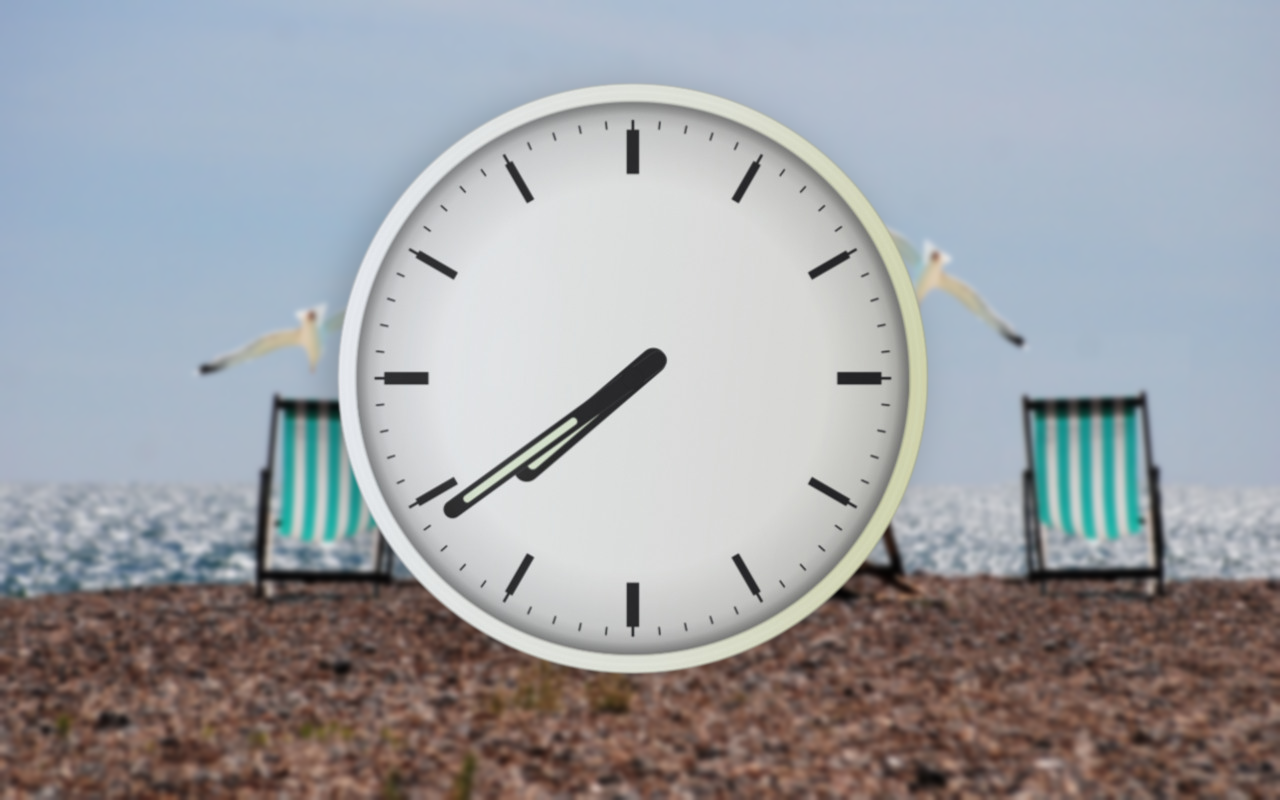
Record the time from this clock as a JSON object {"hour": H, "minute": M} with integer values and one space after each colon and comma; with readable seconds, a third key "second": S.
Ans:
{"hour": 7, "minute": 39}
